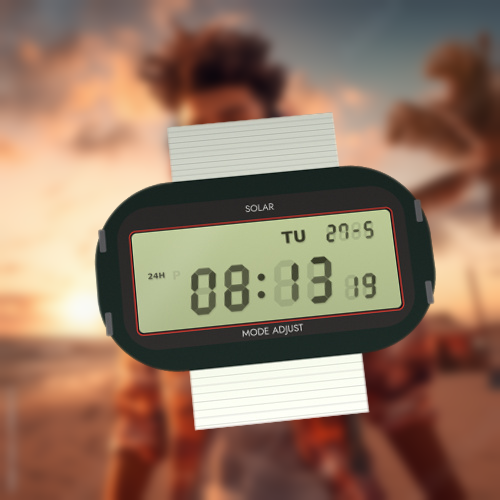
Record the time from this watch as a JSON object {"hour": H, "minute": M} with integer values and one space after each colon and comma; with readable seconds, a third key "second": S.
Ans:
{"hour": 8, "minute": 13, "second": 19}
